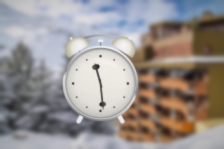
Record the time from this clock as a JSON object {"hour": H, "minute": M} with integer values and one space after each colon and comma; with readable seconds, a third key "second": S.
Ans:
{"hour": 11, "minute": 29}
